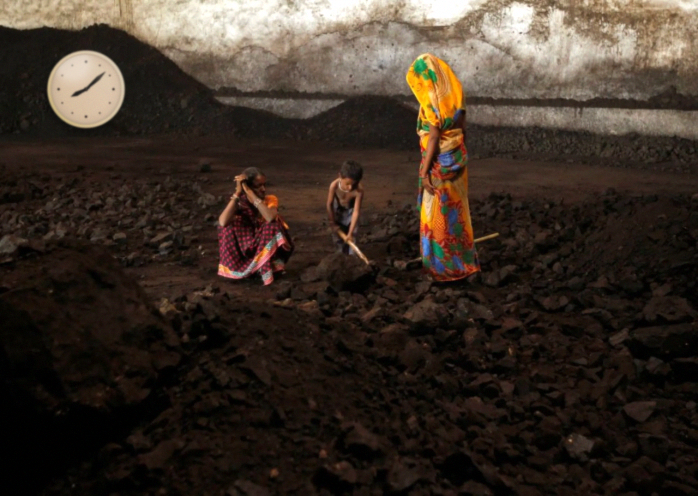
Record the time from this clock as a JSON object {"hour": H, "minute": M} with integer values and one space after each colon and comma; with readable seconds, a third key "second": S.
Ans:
{"hour": 8, "minute": 8}
